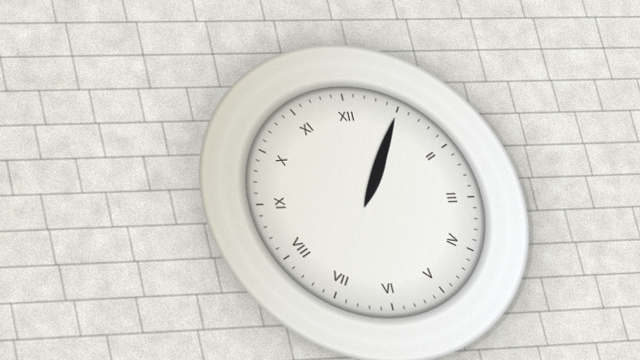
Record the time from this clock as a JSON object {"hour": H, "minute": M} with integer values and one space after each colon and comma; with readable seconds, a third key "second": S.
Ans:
{"hour": 1, "minute": 5}
